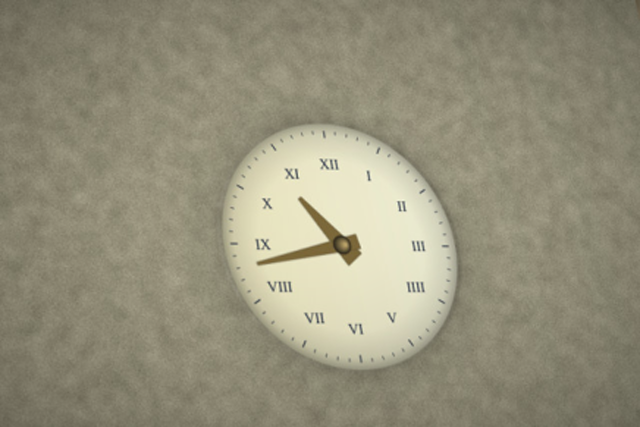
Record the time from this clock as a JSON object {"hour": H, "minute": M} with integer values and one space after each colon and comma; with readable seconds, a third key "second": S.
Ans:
{"hour": 10, "minute": 43}
